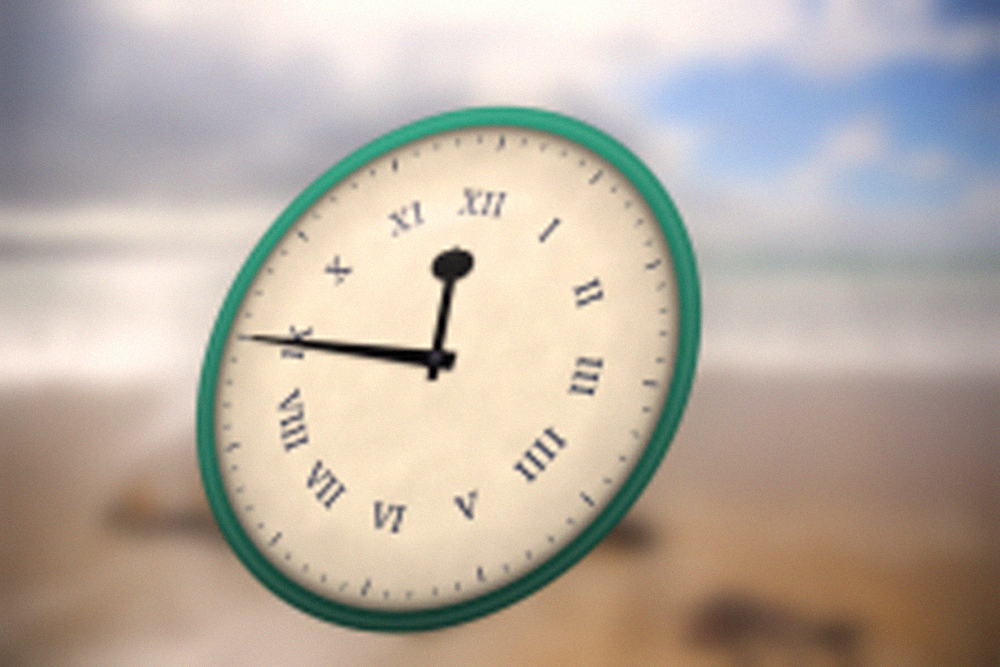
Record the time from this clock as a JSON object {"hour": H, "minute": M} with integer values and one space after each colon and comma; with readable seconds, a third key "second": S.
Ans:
{"hour": 11, "minute": 45}
